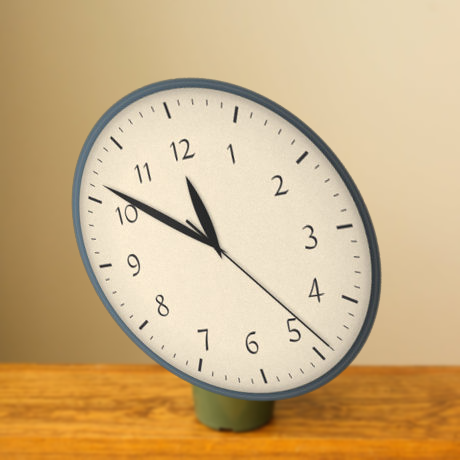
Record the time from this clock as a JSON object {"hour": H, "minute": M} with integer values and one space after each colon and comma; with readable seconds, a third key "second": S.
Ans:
{"hour": 11, "minute": 51, "second": 24}
